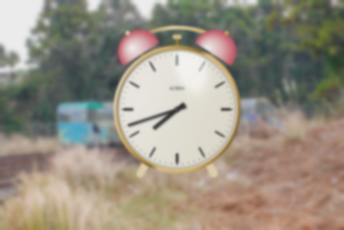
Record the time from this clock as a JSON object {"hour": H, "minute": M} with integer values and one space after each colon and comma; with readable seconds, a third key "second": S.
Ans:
{"hour": 7, "minute": 42}
